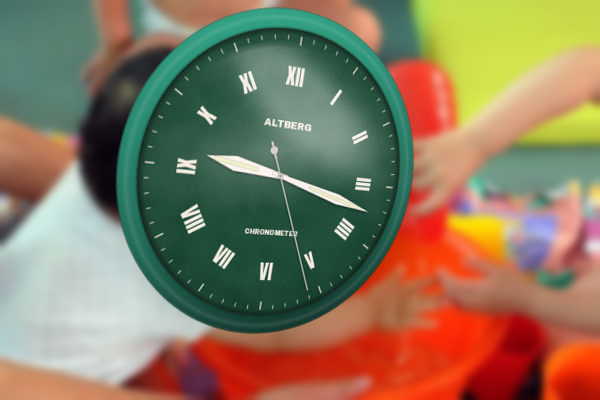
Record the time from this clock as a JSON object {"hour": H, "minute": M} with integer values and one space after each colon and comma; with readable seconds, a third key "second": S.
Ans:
{"hour": 9, "minute": 17, "second": 26}
